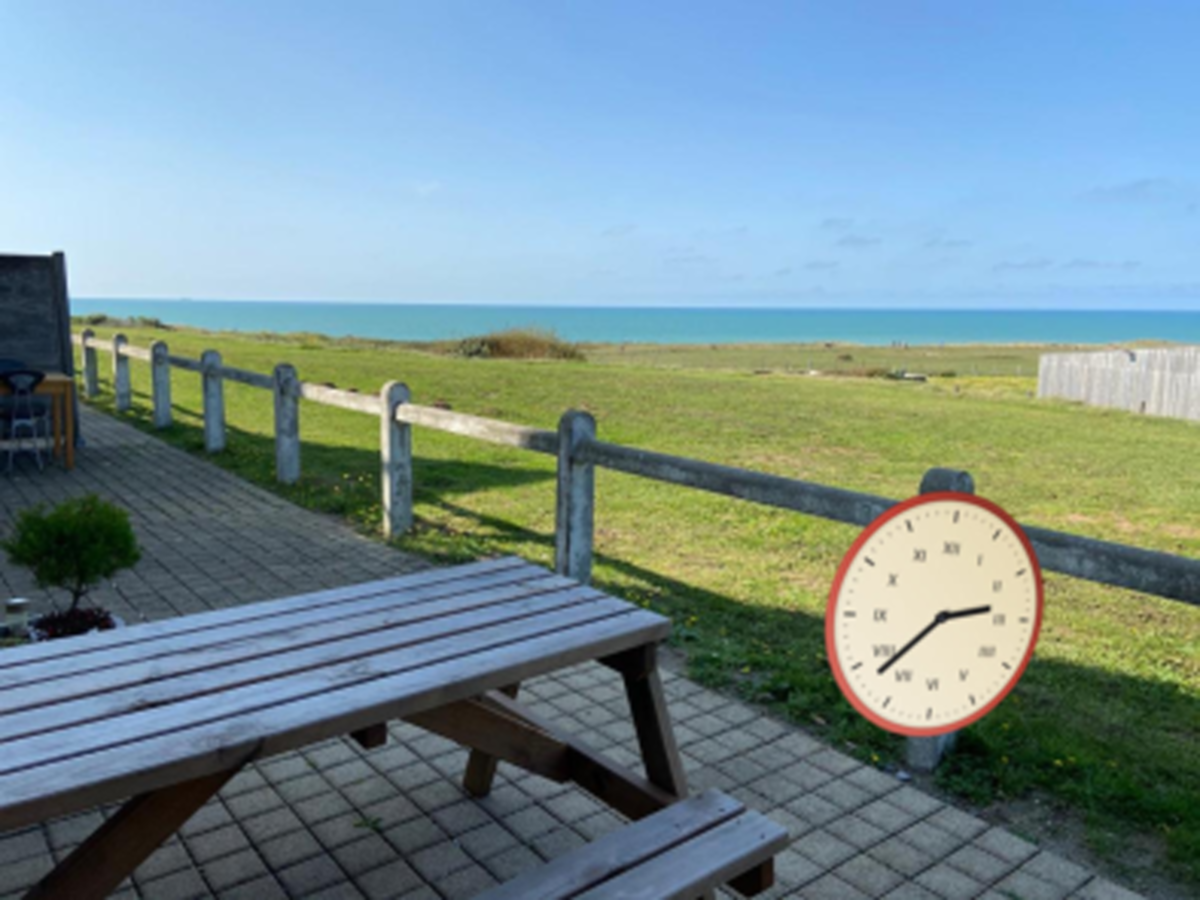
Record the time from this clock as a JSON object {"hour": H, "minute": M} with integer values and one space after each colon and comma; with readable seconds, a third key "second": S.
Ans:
{"hour": 2, "minute": 38}
